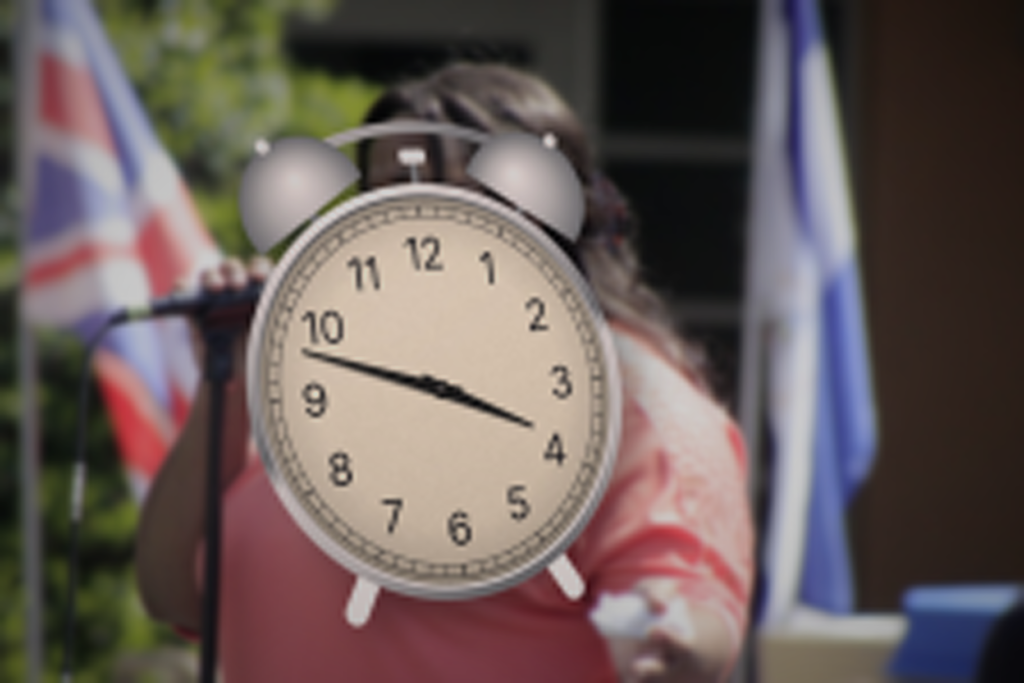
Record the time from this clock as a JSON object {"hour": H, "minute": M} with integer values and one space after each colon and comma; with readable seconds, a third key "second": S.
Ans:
{"hour": 3, "minute": 48}
